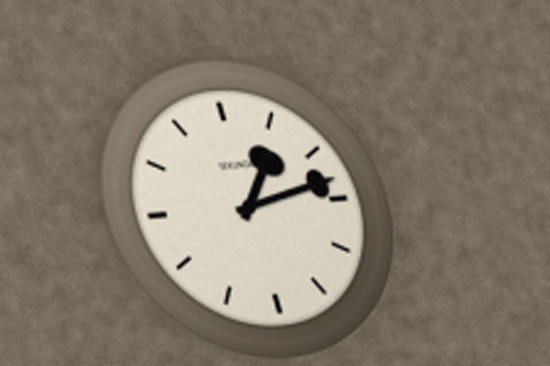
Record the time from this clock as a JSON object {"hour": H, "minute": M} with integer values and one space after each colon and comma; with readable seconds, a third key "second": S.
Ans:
{"hour": 1, "minute": 13}
